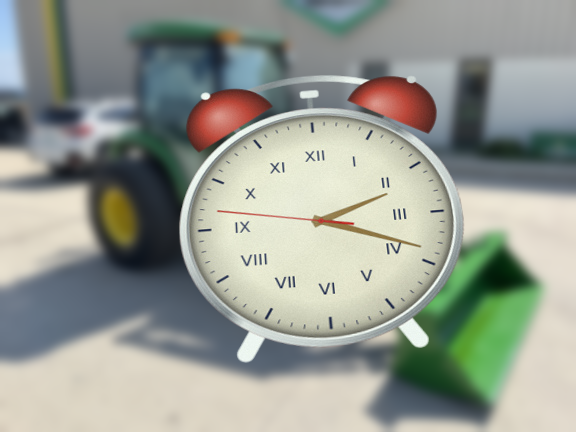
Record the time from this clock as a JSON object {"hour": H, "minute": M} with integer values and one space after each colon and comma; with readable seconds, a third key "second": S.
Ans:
{"hour": 2, "minute": 18, "second": 47}
